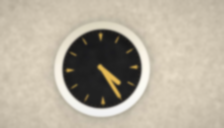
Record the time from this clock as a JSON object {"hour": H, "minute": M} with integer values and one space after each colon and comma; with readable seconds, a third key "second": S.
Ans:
{"hour": 4, "minute": 25}
